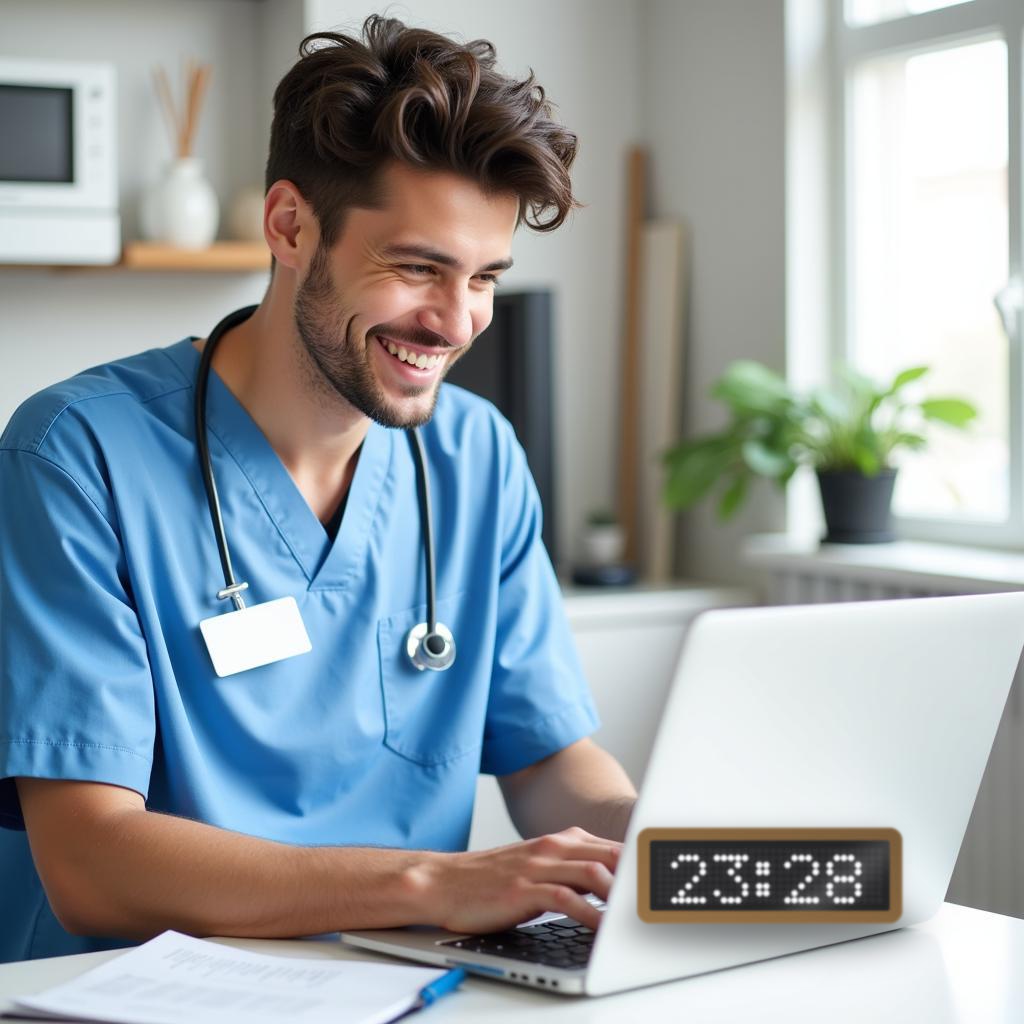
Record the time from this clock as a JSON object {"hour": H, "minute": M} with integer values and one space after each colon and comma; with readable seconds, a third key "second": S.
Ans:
{"hour": 23, "minute": 28}
